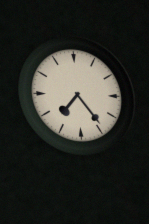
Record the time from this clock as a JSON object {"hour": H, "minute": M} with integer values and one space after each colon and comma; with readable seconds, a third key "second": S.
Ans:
{"hour": 7, "minute": 24}
